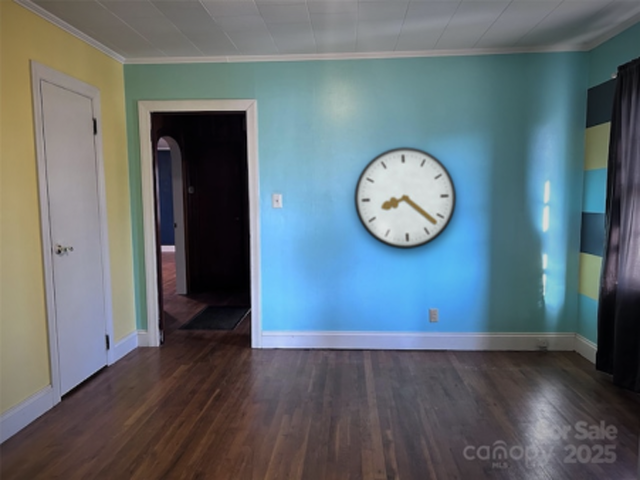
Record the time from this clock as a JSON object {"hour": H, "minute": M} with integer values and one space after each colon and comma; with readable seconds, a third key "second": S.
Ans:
{"hour": 8, "minute": 22}
